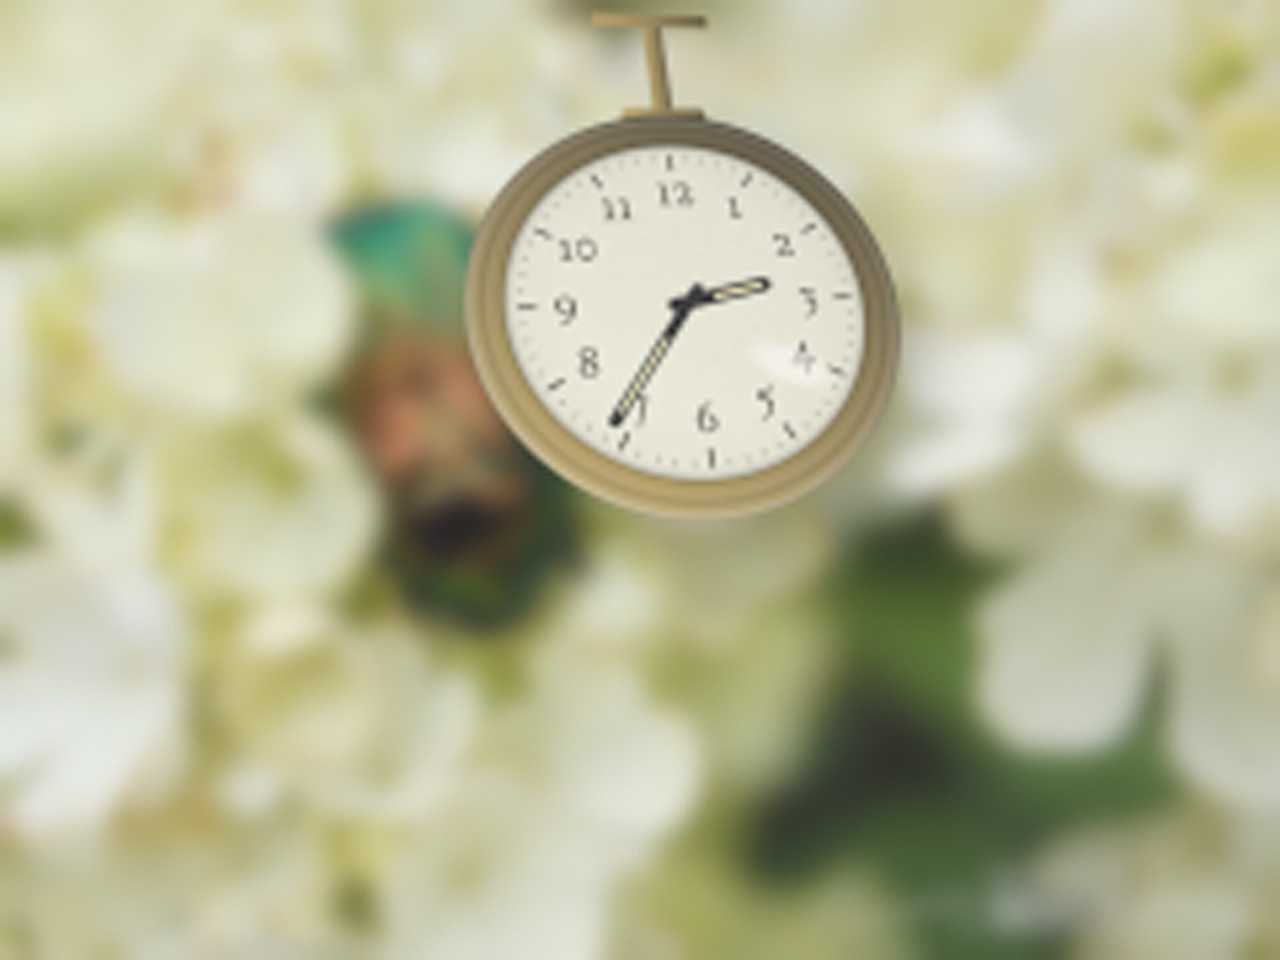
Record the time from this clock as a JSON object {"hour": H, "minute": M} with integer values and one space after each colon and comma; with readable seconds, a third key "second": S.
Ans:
{"hour": 2, "minute": 36}
